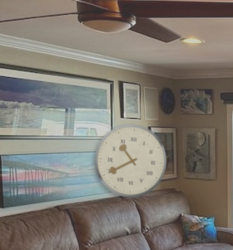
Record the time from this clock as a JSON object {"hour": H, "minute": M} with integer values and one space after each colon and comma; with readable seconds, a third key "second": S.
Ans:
{"hour": 10, "minute": 40}
